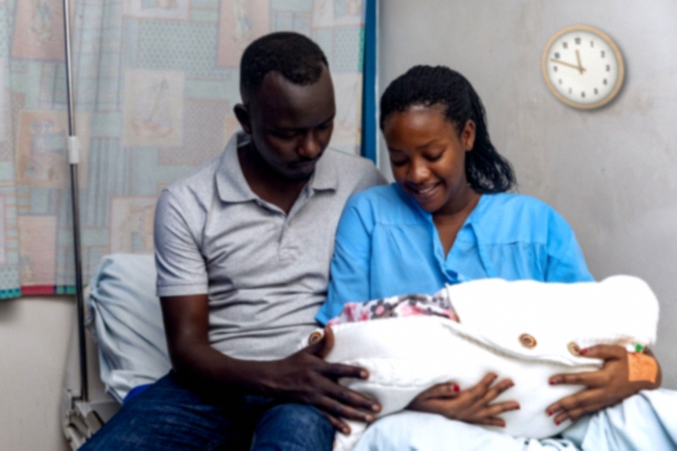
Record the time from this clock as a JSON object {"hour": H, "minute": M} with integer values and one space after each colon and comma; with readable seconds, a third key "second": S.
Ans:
{"hour": 11, "minute": 48}
